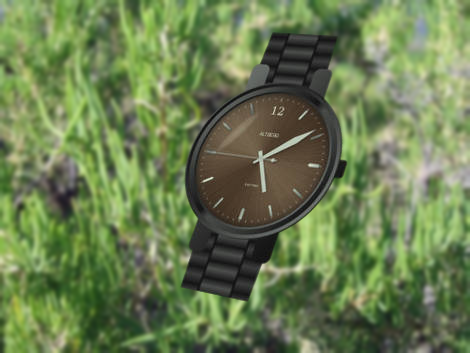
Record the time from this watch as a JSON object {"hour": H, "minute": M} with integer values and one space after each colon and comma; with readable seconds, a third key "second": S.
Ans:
{"hour": 5, "minute": 8, "second": 45}
